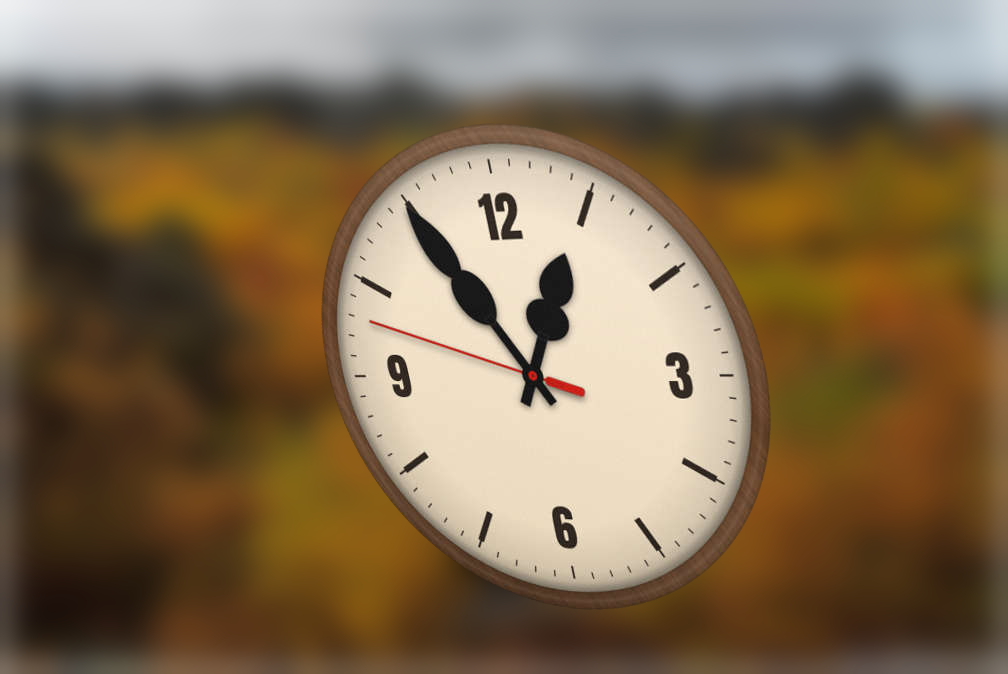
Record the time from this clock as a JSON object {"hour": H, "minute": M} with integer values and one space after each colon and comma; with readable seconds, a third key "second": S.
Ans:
{"hour": 12, "minute": 54, "second": 48}
